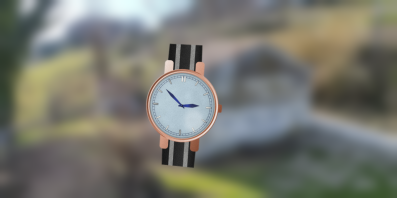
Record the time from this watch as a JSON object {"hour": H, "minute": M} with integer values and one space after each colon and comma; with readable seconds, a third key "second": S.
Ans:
{"hour": 2, "minute": 52}
